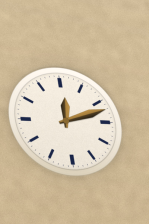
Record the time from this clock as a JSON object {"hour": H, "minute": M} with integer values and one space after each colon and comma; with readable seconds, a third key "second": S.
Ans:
{"hour": 12, "minute": 12}
